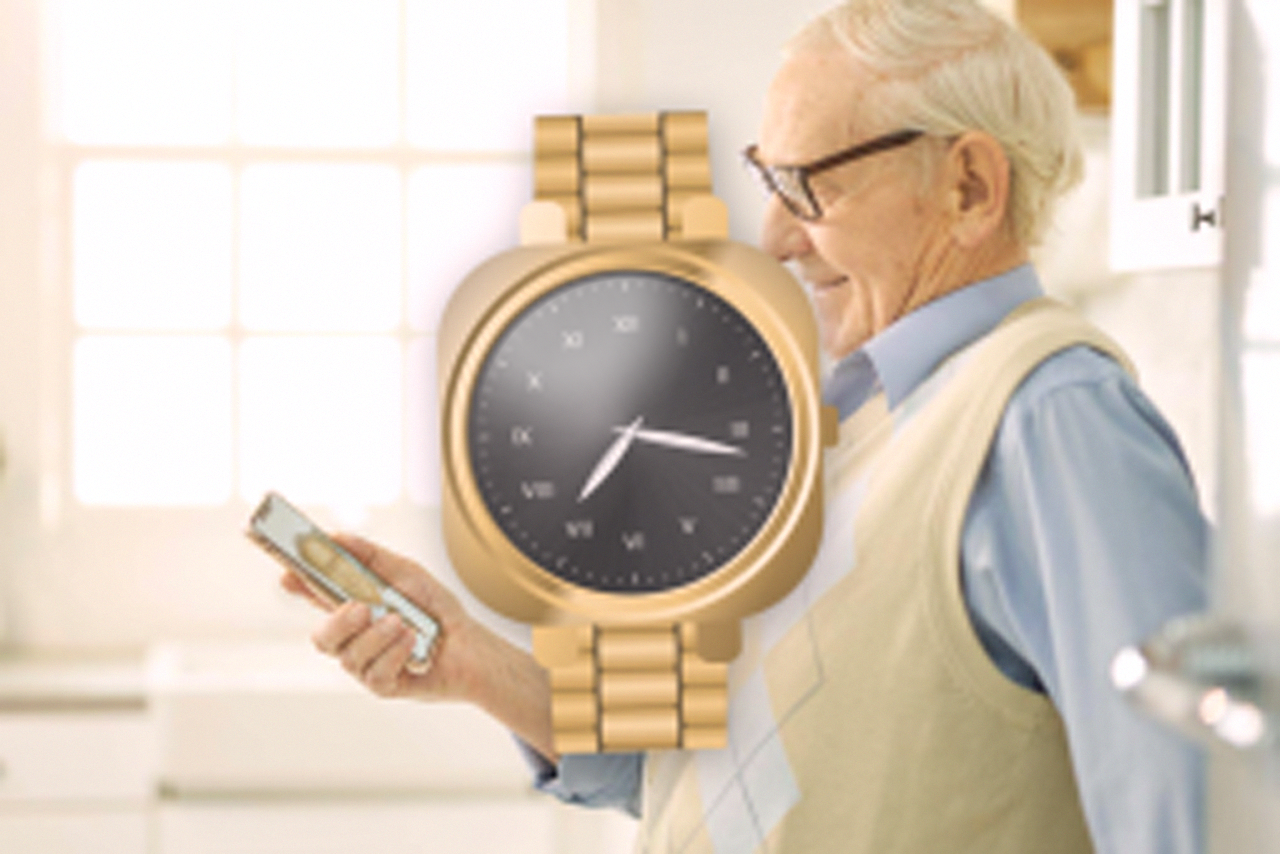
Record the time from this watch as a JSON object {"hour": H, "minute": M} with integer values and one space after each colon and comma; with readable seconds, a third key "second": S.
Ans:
{"hour": 7, "minute": 17}
